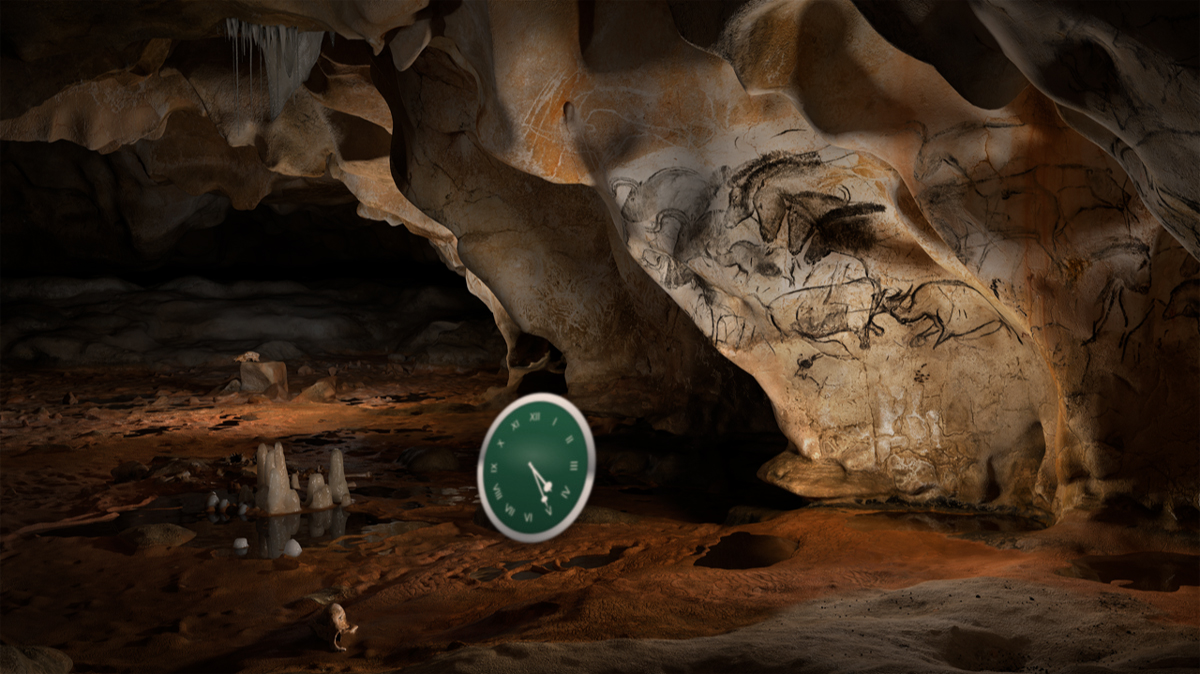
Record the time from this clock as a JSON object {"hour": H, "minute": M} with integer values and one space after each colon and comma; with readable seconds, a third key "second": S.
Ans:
{"hour": 4, "minute": 25}
